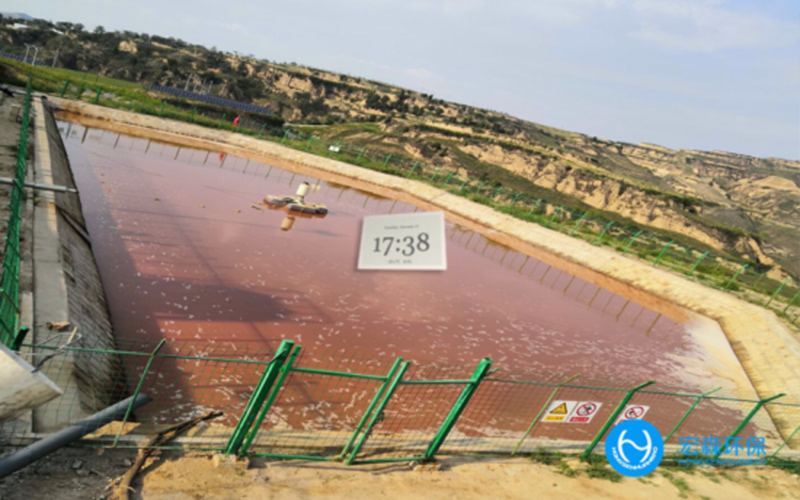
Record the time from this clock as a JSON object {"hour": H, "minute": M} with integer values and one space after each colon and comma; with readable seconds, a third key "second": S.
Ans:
{"hour": 17, "minute": 38}
